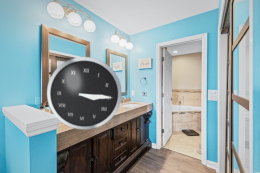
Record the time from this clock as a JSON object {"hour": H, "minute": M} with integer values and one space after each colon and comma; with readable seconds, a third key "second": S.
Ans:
{"hour": 3, "minute": 15}
